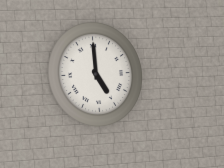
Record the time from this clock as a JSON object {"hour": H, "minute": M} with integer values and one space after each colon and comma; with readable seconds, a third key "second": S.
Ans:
{"hour": 5, "minute": 0}
